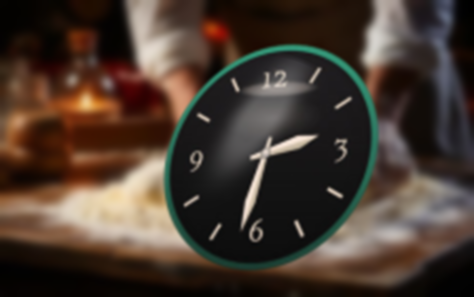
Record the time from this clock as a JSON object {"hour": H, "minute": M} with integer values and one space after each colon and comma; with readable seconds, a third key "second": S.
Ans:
{"hour": 2, "minute": 32}
